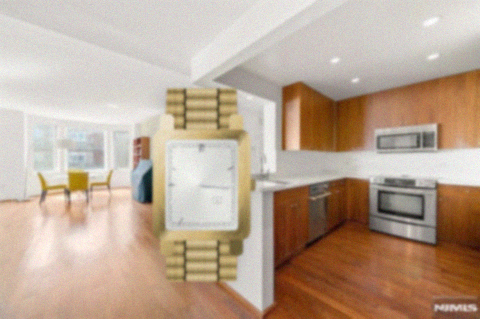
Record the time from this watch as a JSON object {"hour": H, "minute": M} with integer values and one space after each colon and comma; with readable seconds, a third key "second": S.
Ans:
{"hour": 3, "minute": 16}
